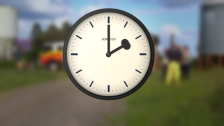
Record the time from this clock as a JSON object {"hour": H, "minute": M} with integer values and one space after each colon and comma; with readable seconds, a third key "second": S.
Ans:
{"hour": 2, "minute": 0}
